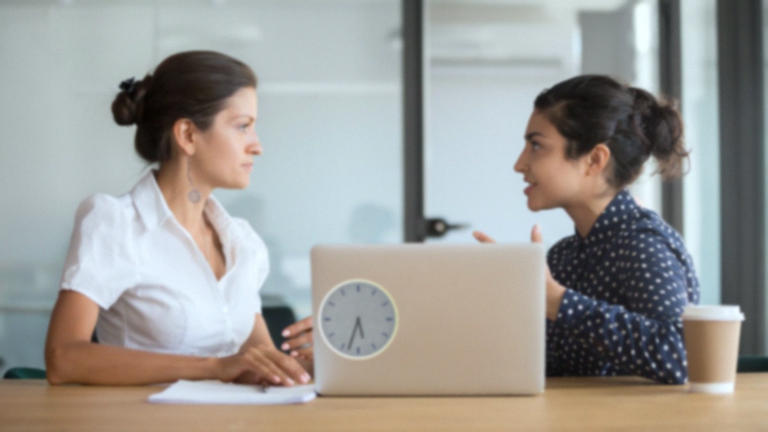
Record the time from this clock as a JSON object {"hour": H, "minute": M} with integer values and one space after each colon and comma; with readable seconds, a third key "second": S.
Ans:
{"hour": 5, "minute": 33}
